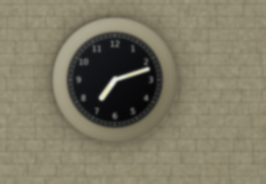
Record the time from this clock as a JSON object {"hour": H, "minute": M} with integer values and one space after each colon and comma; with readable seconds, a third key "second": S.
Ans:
{"hour": 7, "minute": 12}
